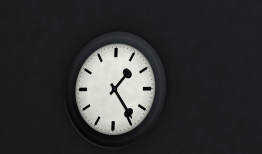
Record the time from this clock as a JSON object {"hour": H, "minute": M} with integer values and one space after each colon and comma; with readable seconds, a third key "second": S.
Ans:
{"hour": 1, "minute": 24}
